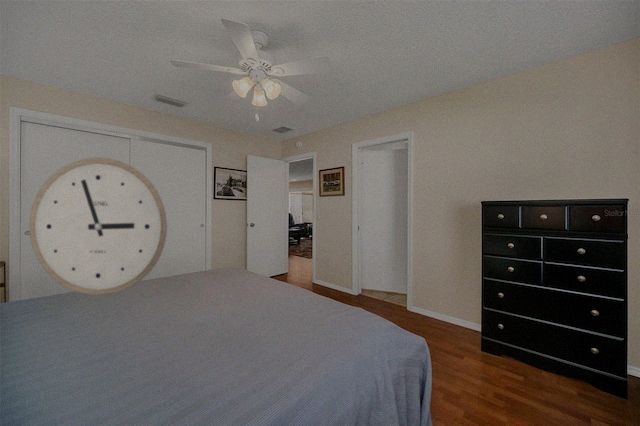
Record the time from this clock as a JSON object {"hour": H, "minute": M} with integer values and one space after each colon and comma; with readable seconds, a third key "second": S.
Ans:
{"hour": 2, "minute": 57}
